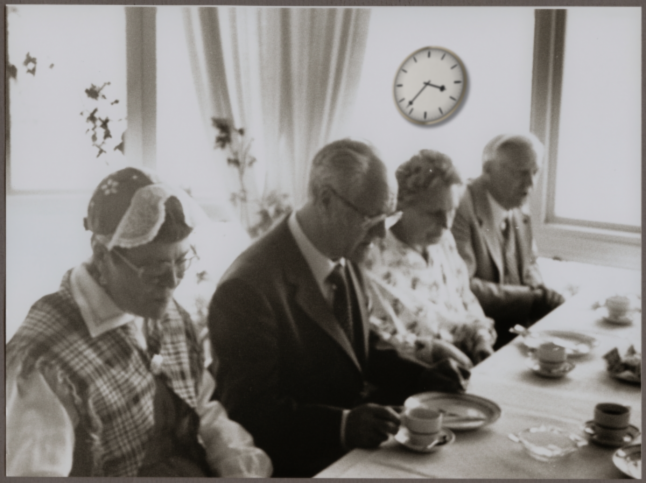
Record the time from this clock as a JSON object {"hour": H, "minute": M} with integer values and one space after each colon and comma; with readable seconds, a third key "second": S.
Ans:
{"hour": 3, "minute": 37}
